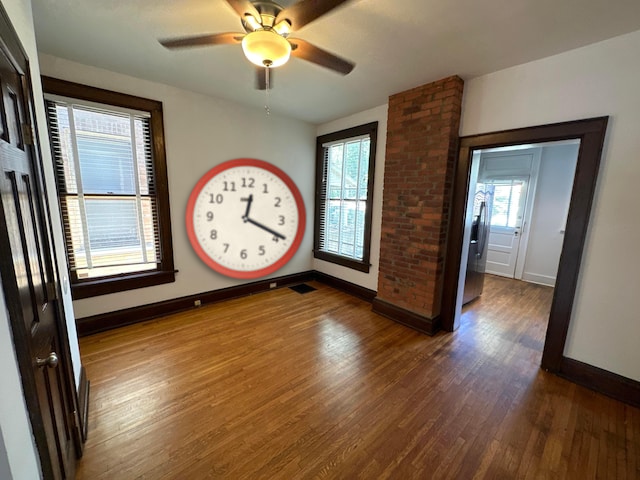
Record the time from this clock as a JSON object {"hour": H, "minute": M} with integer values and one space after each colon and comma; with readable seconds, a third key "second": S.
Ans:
{"hour": 12, "minute": 19}
